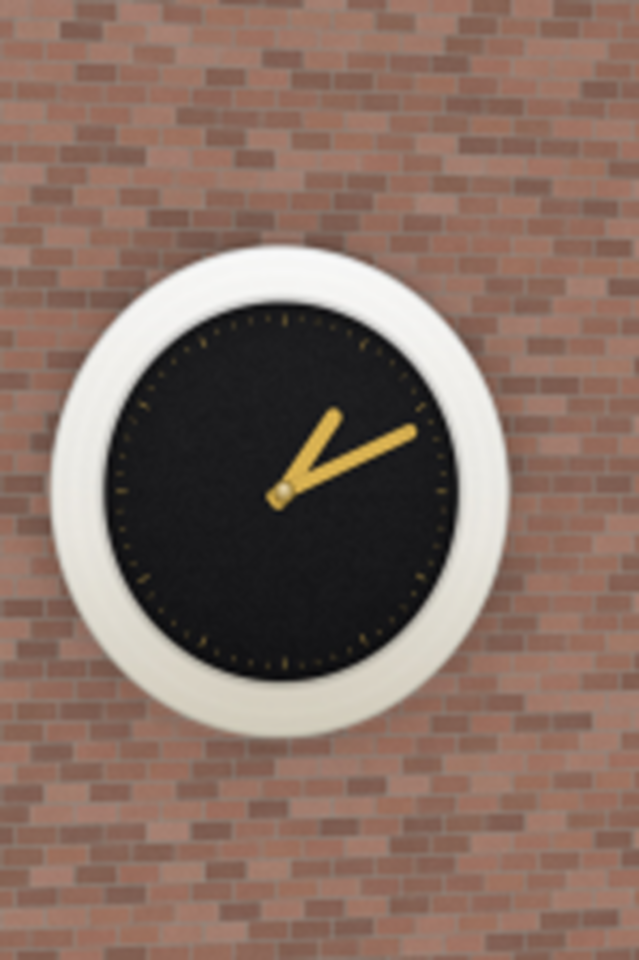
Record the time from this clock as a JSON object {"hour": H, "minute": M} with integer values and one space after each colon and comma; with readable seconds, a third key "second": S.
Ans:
{"hour": 1, "minute": 11}
